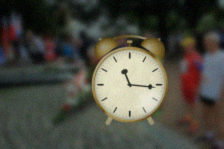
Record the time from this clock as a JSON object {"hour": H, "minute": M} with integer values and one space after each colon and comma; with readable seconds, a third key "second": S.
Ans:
{"hour": 11, "minute": 16}
